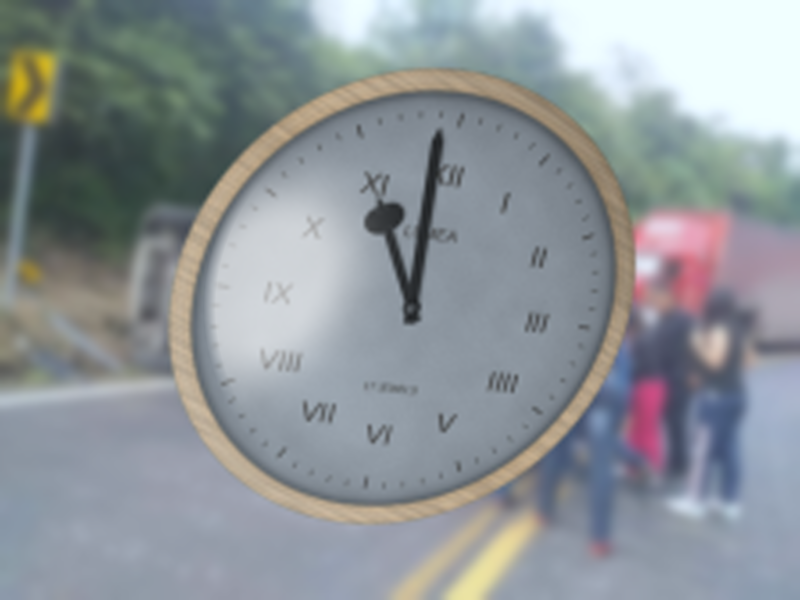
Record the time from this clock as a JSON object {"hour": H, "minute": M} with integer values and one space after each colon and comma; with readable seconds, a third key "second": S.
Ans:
{"hour": 10, "minute": 59}
